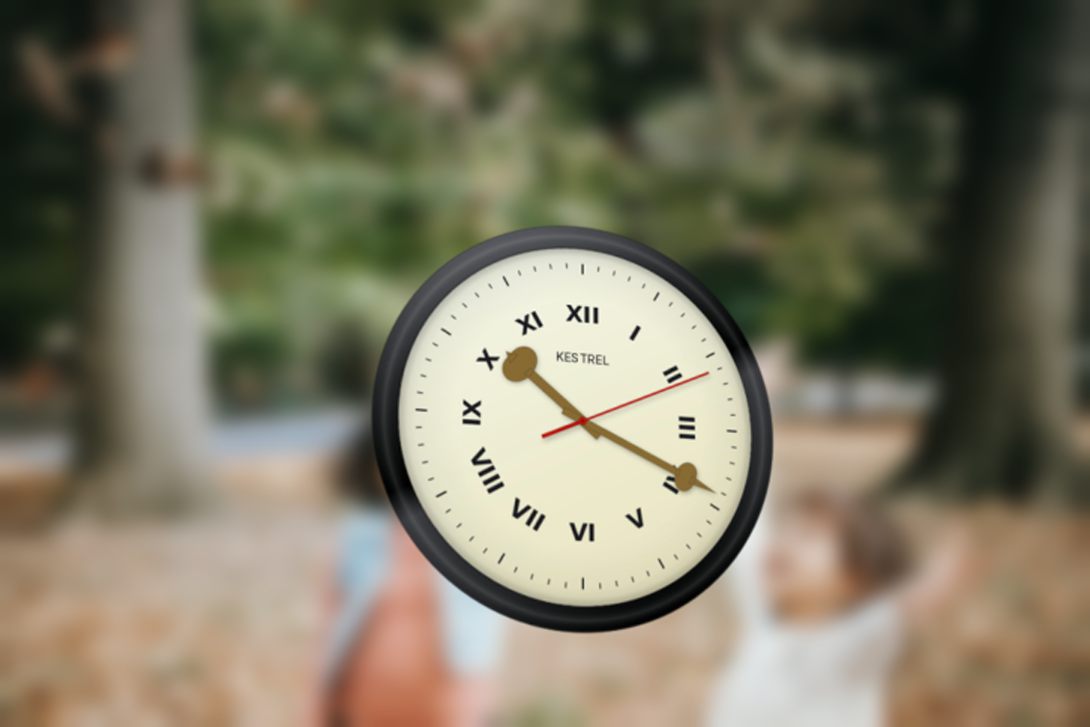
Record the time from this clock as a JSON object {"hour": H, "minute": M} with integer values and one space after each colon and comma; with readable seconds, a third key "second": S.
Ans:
{"hour": 10, "minute": 19, "second": 11}
